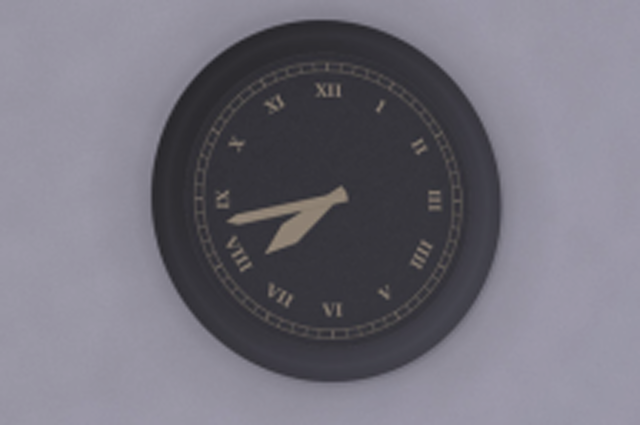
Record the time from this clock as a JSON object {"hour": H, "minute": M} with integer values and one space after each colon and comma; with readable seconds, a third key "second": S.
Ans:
{"hour": 7, "minute": 43}
